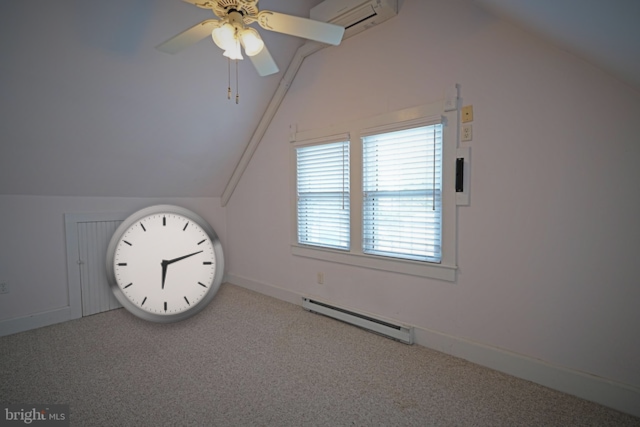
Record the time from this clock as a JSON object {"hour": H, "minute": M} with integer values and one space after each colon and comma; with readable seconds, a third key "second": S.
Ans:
{"hour": 6, "minute": 12}
